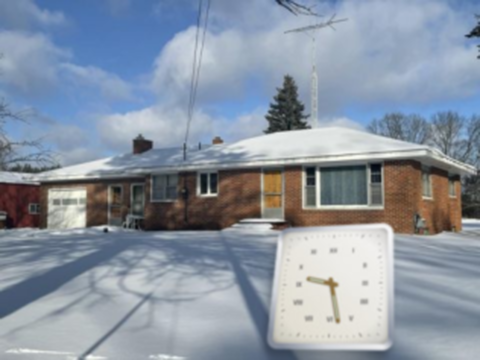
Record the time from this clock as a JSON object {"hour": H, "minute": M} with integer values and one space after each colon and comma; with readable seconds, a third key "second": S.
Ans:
{"hour": 9, "minute": 28}
